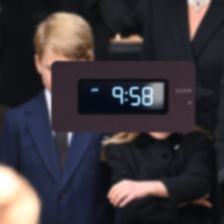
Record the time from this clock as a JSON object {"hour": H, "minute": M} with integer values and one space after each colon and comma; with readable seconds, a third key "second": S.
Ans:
{"hour": 9, "minute": 58}
